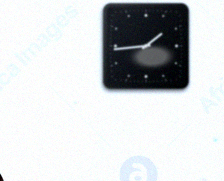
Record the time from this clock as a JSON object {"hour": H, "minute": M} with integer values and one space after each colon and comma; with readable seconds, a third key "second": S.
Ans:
{"hour": 1, "minute": 44}
